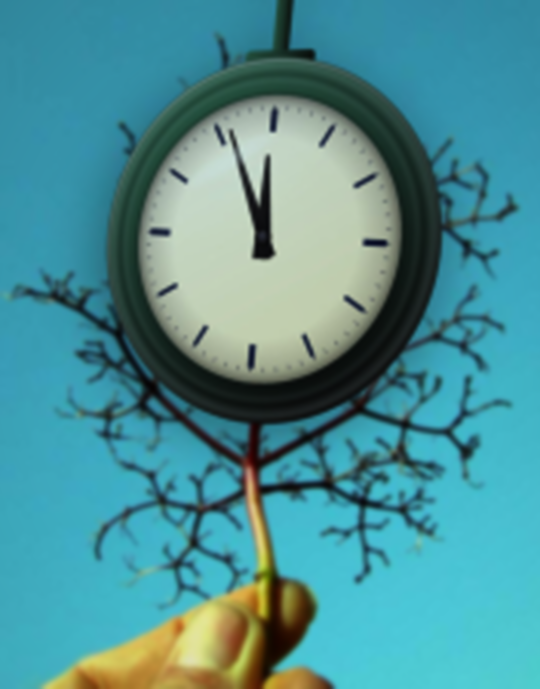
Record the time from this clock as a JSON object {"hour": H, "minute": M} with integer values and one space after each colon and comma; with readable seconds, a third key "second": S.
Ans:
{"hour": 11, "minute": 56}
